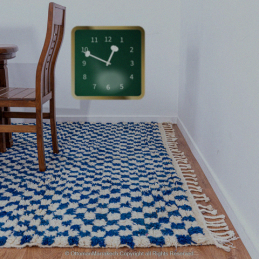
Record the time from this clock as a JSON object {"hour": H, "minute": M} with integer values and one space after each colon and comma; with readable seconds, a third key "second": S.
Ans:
{"hour": 12, "minute": 49}
